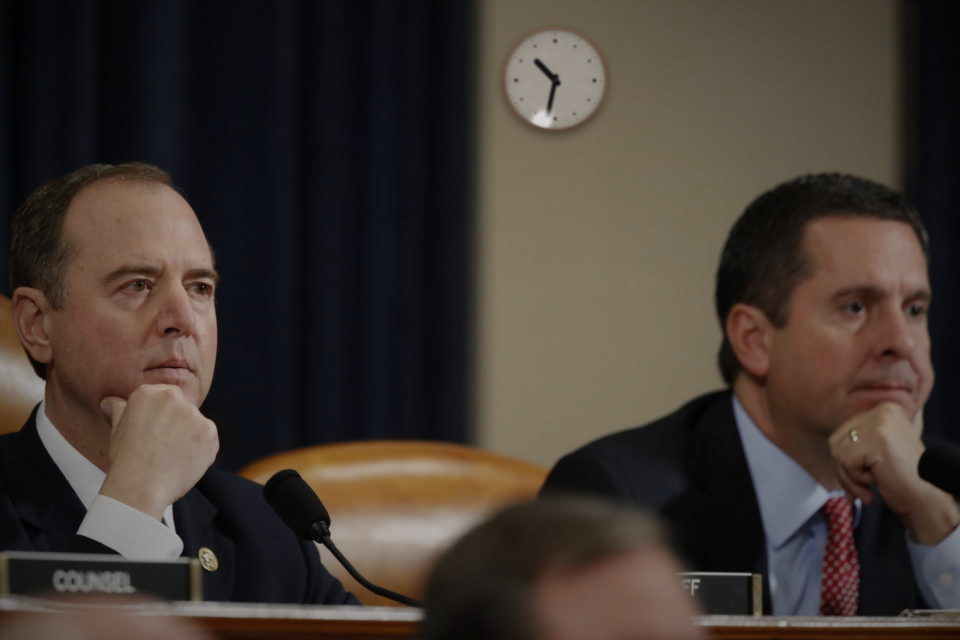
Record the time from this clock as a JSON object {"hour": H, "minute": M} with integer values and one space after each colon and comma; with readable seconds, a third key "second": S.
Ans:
{"hour": 10, "minute": 32}
